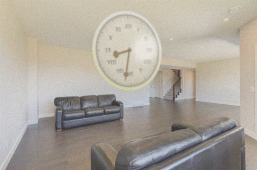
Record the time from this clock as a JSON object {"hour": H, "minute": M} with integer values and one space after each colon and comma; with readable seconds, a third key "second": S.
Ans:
{"hour": 8, "minute": 32}
